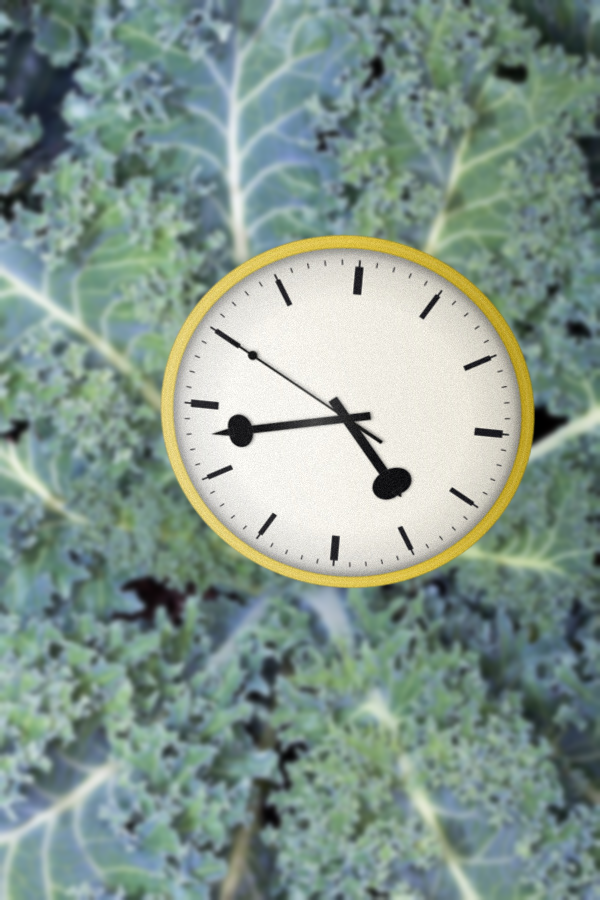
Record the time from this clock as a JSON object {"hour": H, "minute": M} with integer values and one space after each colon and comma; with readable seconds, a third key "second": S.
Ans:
{"hour": 4, "minute": 42, "second": 50}
